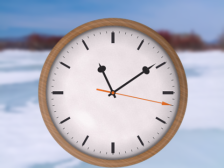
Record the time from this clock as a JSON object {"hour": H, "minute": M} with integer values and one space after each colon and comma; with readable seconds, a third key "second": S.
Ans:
{"hour": 11, "minute": 9, "second": 17}
